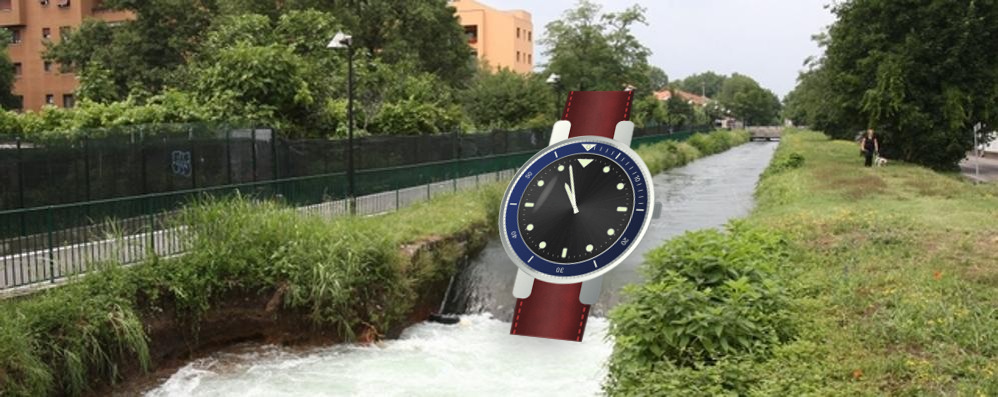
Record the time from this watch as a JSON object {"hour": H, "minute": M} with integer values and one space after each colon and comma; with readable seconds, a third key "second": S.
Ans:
{"hour": 10, "minute": 57}
